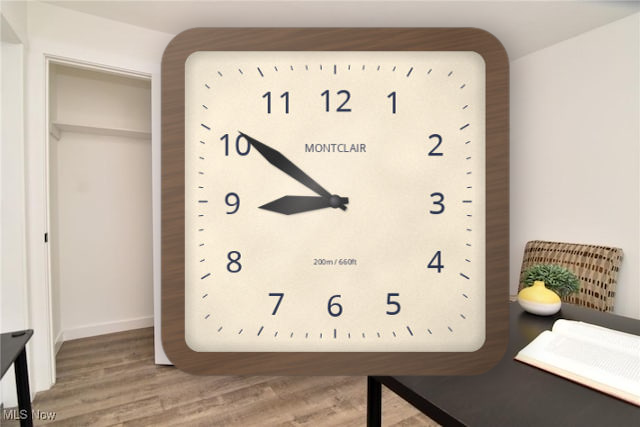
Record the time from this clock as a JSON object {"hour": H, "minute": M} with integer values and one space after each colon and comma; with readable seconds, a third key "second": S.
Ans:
{"hour": 8, "minute": 51}
